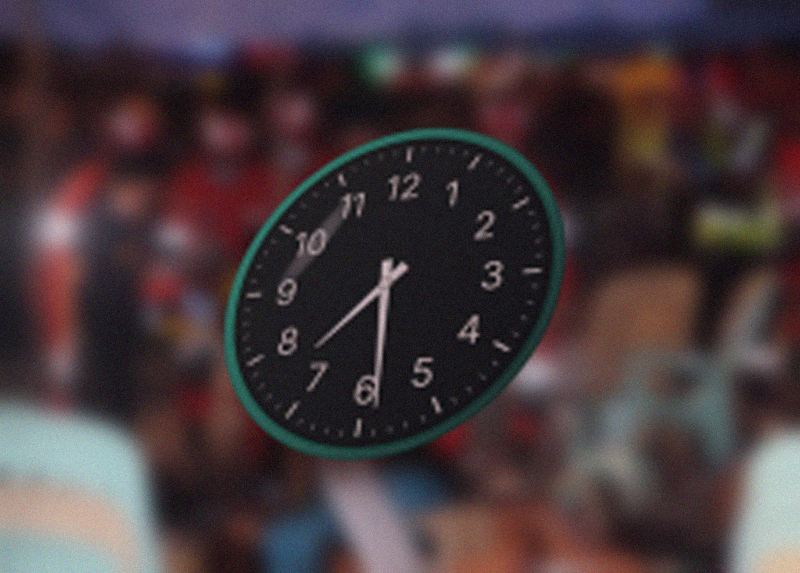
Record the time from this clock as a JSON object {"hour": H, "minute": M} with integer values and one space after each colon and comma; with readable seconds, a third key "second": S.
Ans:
{"hour": 7, "minute": 29}
